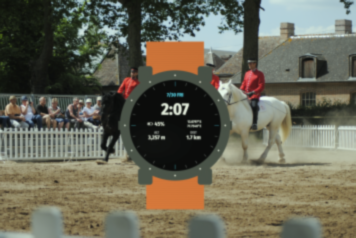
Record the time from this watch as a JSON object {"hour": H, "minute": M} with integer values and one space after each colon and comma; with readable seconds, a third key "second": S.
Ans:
{"hour": 2, "minute": 7}
